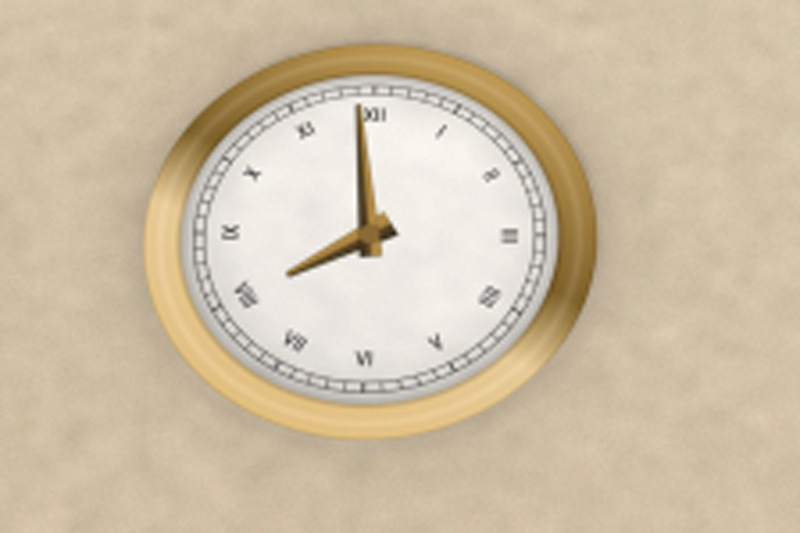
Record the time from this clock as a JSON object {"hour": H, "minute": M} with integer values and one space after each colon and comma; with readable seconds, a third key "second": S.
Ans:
{"hour": 7, "minute": 59}
